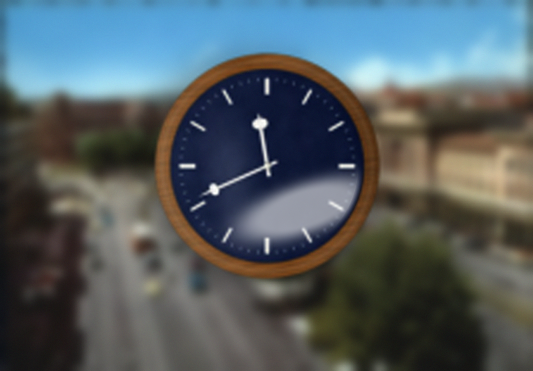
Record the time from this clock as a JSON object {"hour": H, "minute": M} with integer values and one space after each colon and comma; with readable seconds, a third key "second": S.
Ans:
{"hour": 11, "minute": 41}
